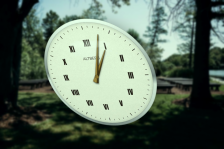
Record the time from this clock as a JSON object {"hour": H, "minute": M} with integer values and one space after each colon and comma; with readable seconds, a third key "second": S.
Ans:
{"hour": 1, "minute": 3}
